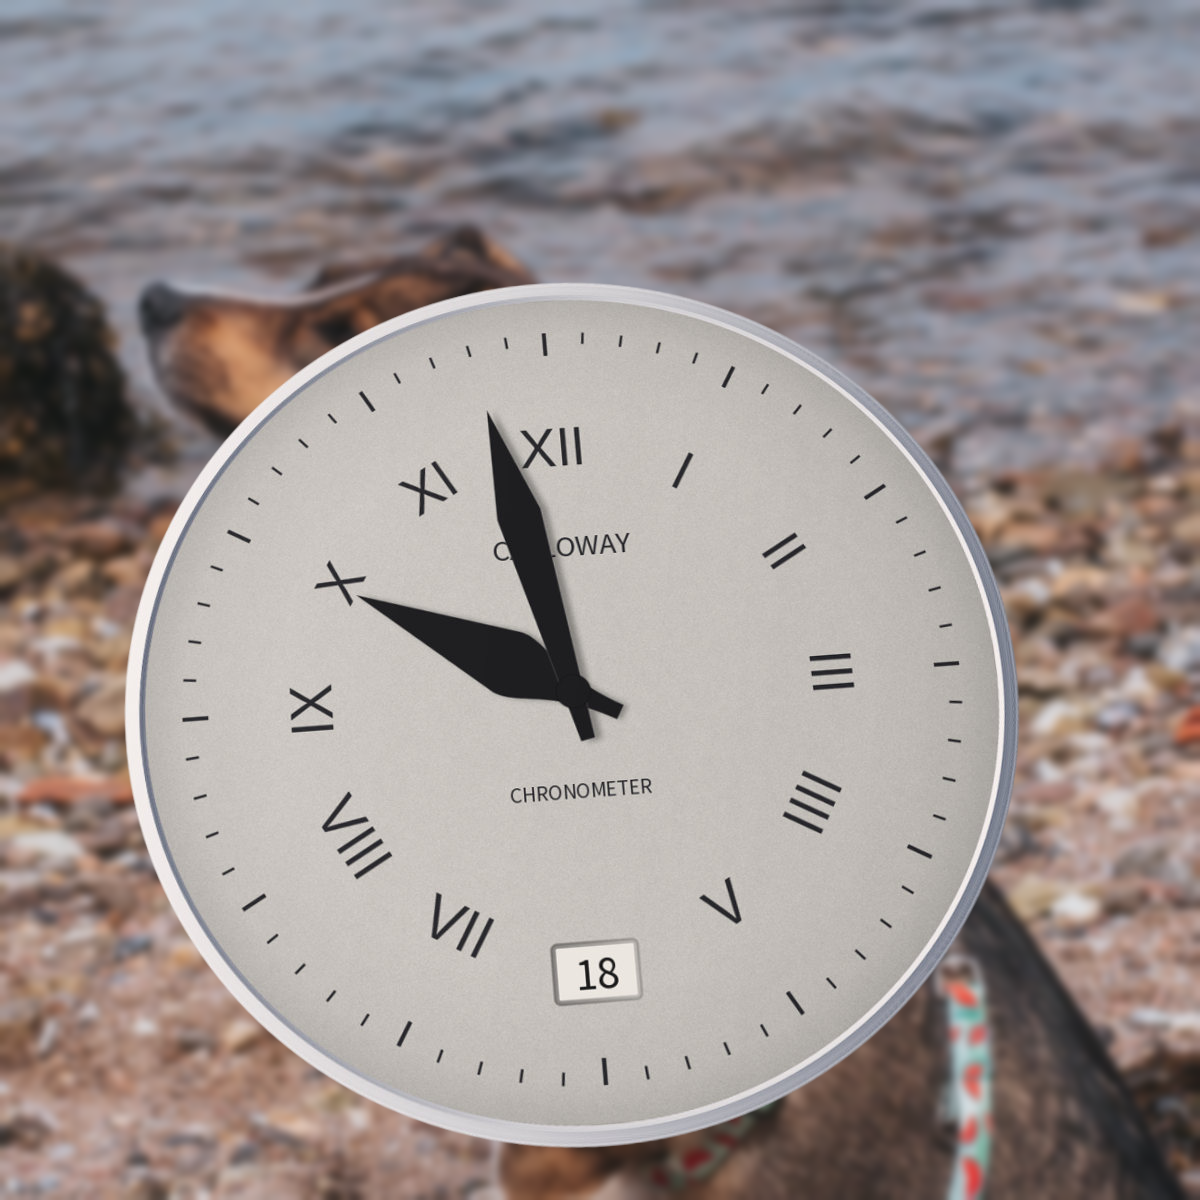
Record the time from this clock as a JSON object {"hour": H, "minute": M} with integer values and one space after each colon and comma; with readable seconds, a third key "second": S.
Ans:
{"hour": 9, "minute": 58}
